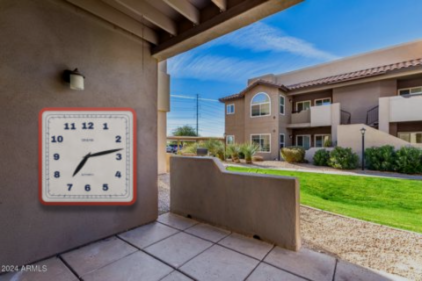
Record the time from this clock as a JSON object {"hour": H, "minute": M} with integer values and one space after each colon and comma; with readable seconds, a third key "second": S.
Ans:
{"hour": 7, "minute": 13}
